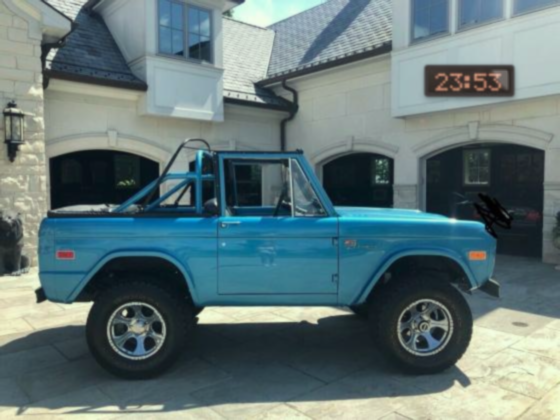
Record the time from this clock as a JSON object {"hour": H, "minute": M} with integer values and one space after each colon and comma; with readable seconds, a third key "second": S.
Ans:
{"hour": 23, "minute": 53}
